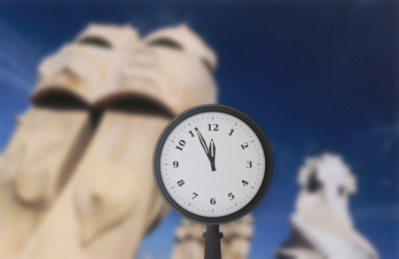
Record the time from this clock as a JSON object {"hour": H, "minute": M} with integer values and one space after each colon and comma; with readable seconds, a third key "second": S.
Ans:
{"hour": 11, "minute": 56}
